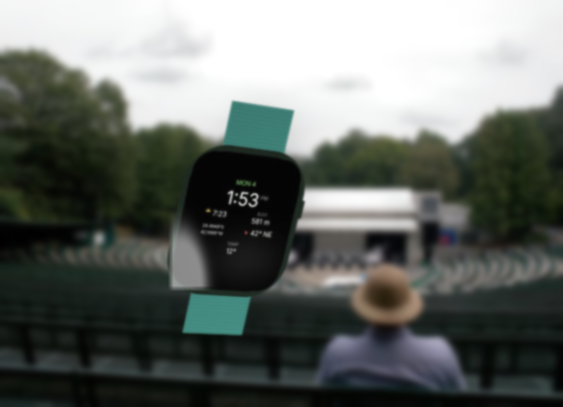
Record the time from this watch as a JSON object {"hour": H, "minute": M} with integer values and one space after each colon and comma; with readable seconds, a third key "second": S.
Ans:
{"hour": 1, "minute": 53}
